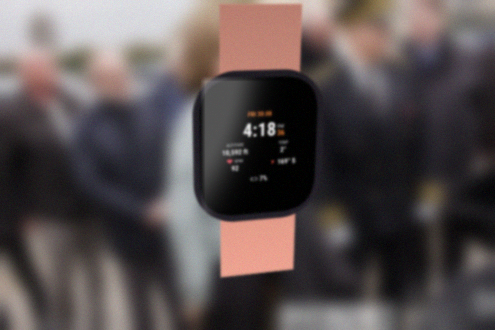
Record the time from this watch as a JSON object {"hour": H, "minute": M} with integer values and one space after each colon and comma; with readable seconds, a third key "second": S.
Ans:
{"hour": 4, "minute": 18}
